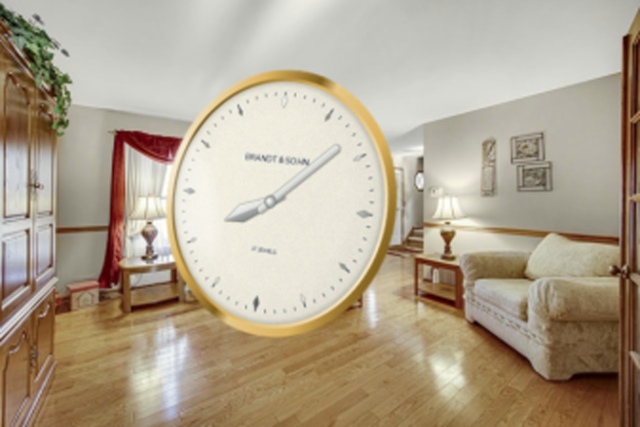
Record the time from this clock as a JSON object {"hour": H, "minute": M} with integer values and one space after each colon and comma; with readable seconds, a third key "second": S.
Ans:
{"hour": 8, "minute": 8}
